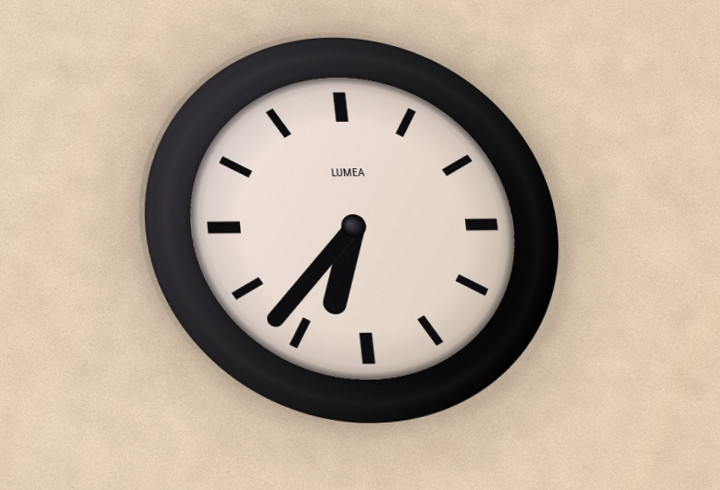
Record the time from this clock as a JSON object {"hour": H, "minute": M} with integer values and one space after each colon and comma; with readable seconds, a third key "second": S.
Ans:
{"hour": 6, "minute": 37}
